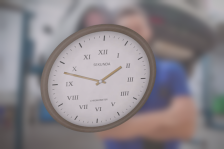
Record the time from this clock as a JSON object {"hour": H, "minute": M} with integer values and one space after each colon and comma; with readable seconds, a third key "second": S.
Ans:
{"hour": 1, "minute": 48}
